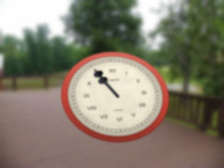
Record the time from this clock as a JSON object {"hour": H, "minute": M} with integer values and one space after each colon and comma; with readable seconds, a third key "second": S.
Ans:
{"hour": 10, "minute": 55}
